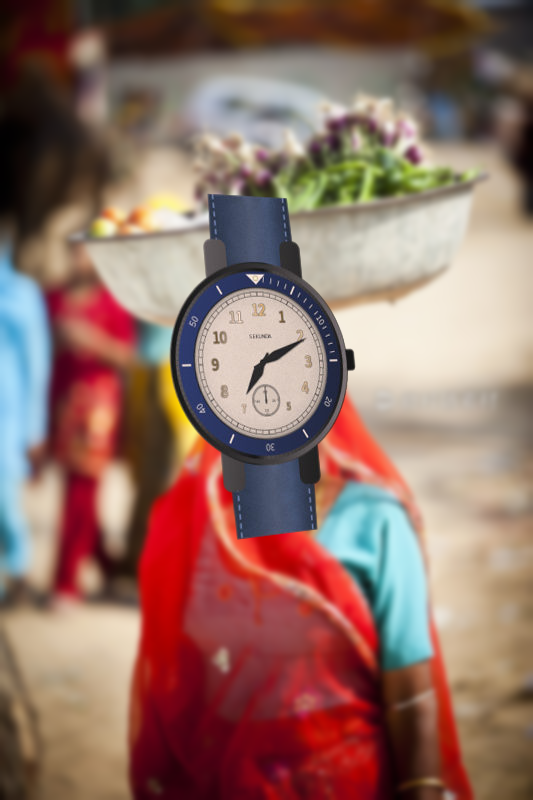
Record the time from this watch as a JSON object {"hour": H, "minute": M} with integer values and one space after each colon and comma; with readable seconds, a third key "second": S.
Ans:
{"hour": 7, "minute": 11}
